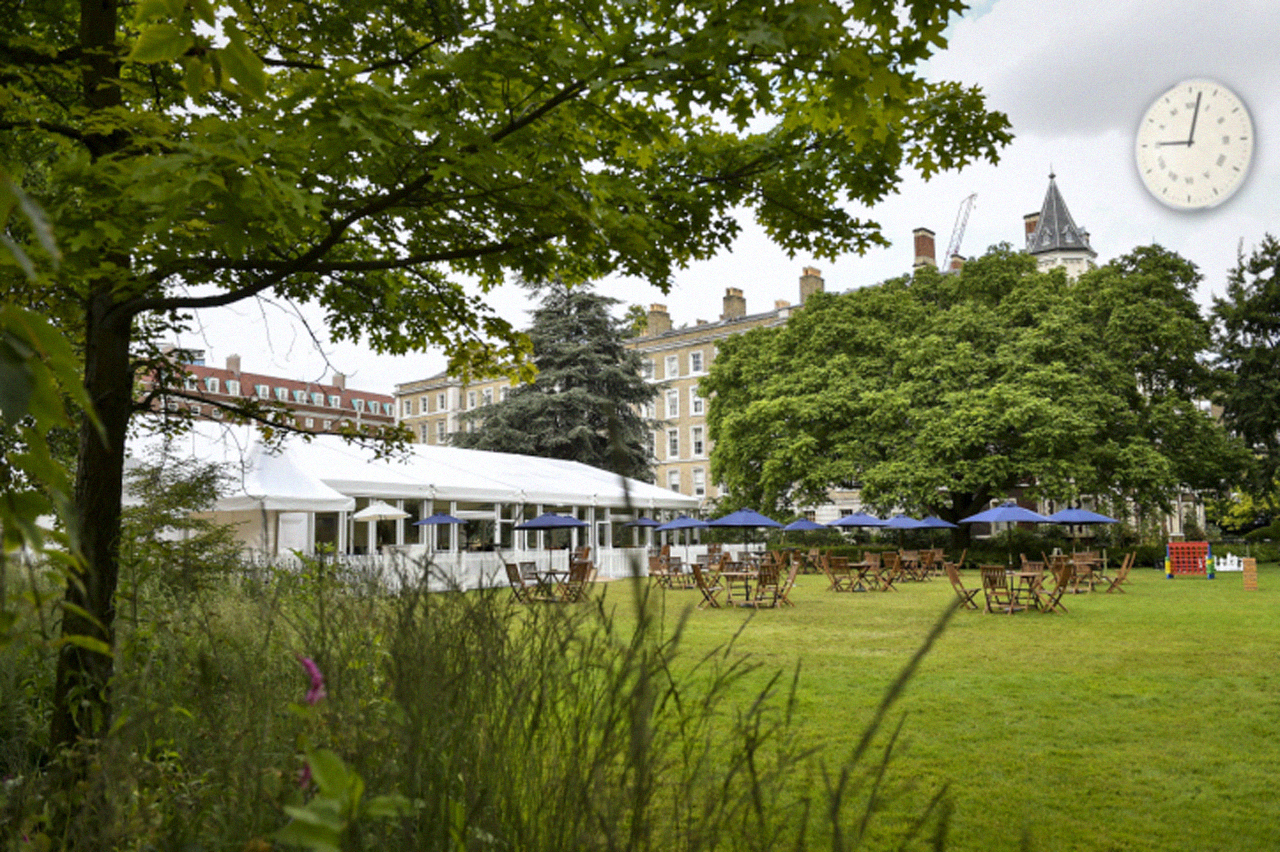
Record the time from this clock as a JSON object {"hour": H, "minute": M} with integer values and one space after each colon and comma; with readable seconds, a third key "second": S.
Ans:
{"hour": 9, "minute": 2}
